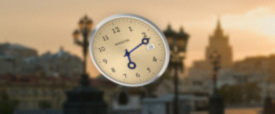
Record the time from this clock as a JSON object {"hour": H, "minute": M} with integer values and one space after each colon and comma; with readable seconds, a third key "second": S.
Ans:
{"hour": 6, "minute": 12}
